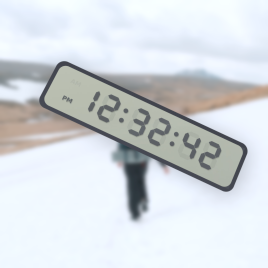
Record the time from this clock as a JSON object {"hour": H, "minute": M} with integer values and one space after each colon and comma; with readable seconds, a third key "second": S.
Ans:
{"hour": 12, "minute": 32, "second": 42}
